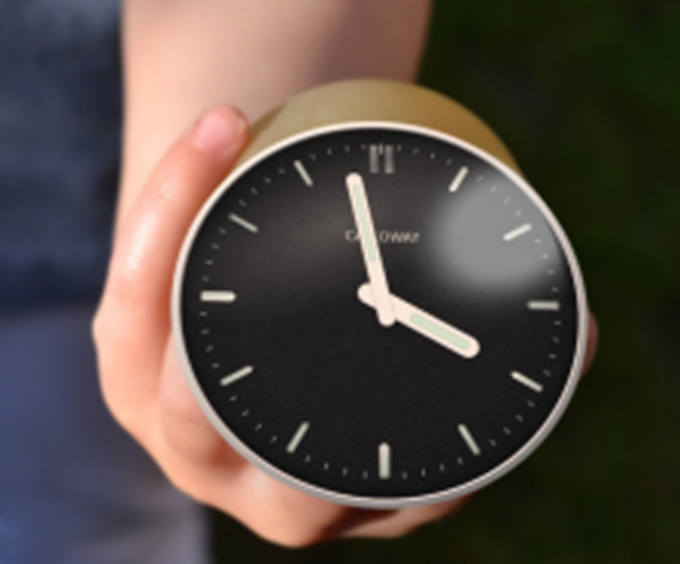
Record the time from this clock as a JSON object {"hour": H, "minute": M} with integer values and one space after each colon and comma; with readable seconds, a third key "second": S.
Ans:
{"hour": 3, "minute": 58}
